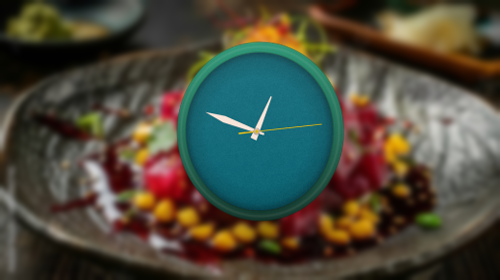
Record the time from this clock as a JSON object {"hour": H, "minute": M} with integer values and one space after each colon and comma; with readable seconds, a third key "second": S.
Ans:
{"hour": 12, "minute": 48, "second": 14}
